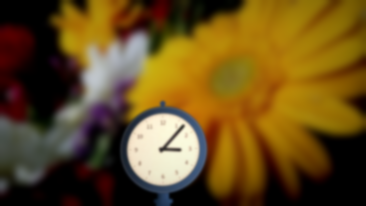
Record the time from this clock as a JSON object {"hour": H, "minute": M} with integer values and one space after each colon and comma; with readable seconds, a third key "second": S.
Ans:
{"hour": 3, "minute": 7}
